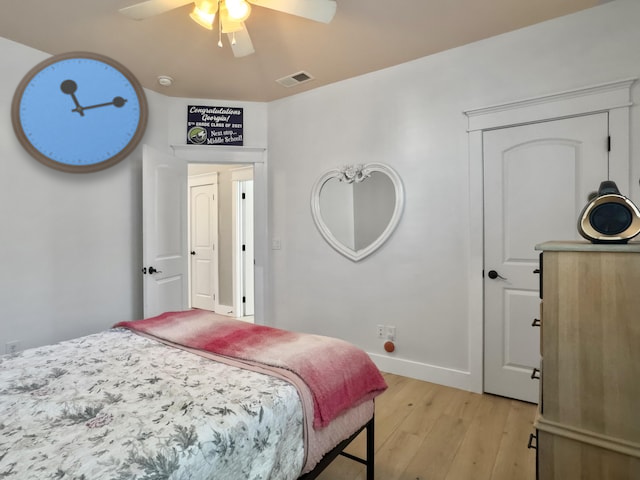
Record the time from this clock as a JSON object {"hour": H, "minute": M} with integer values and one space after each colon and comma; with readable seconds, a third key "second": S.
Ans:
{"hour": 11, "minute": 13}
